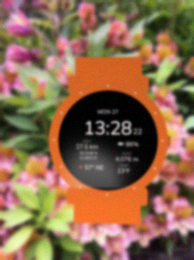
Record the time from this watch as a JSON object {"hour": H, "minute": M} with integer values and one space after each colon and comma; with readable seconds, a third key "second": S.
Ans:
{"hour": 13, "minute": 28}
